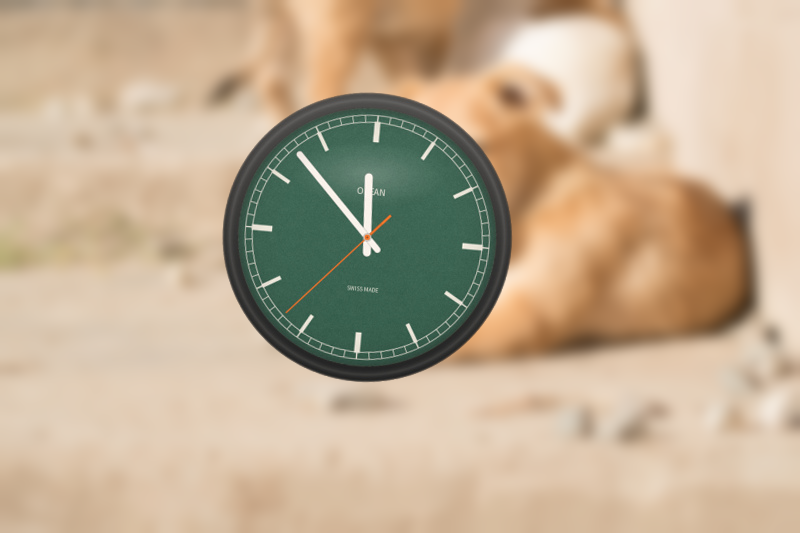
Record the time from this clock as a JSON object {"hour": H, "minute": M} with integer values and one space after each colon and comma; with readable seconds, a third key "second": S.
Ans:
{"hour": 11, "minute": 52, "second": 37}
